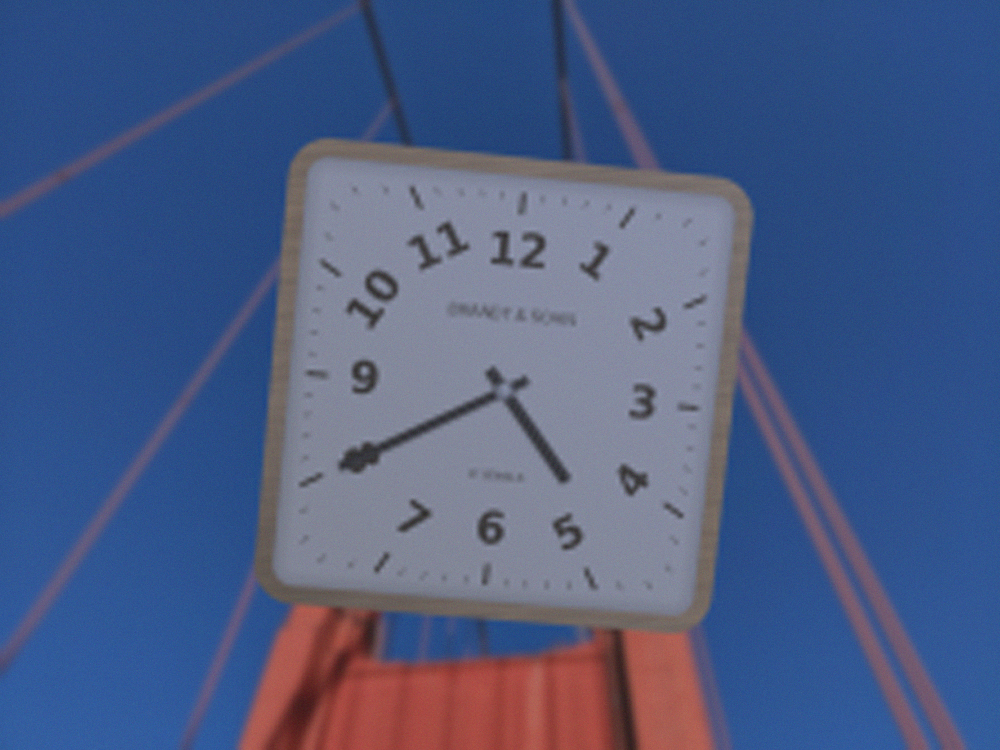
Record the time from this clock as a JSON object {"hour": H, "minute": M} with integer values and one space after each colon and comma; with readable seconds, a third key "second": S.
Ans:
{"hour": 4, "minute": 40}
